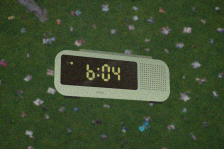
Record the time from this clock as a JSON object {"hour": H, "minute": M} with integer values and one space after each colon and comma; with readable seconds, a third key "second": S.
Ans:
{"hour": 6, "minute": 4}
